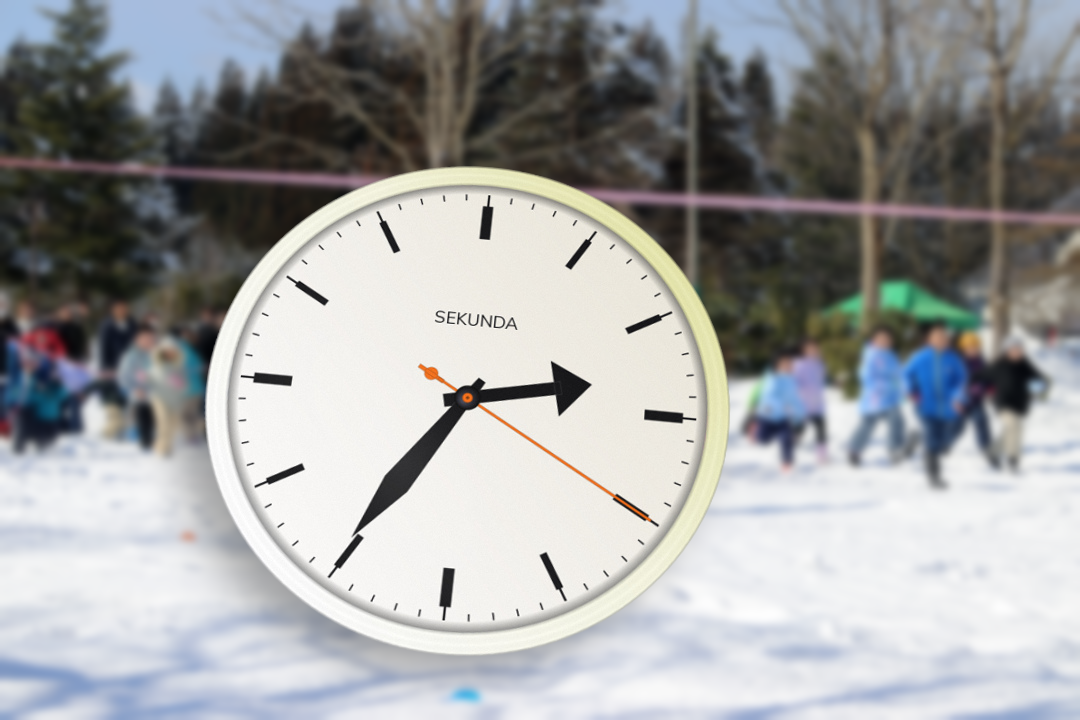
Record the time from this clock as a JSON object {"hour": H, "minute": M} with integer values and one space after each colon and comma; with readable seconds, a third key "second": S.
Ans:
{"hour": 2, "minute": 35, "second": 20}
